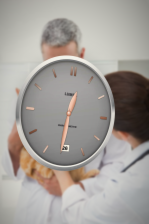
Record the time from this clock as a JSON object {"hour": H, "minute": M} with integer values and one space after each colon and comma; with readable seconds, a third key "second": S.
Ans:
{"hour": 12, "minute": 31}
